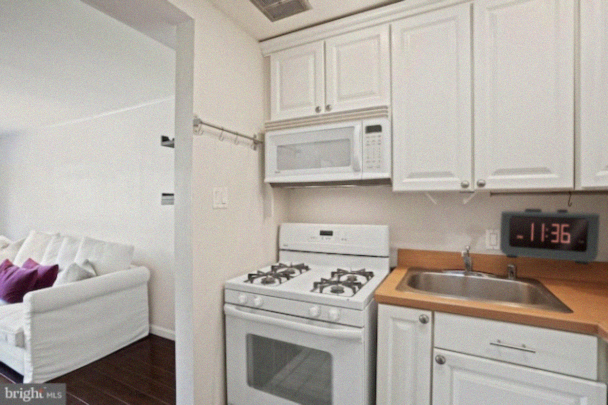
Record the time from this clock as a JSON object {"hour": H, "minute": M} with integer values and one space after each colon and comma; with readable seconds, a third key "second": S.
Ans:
{"hour": 11, "minute": 36}
